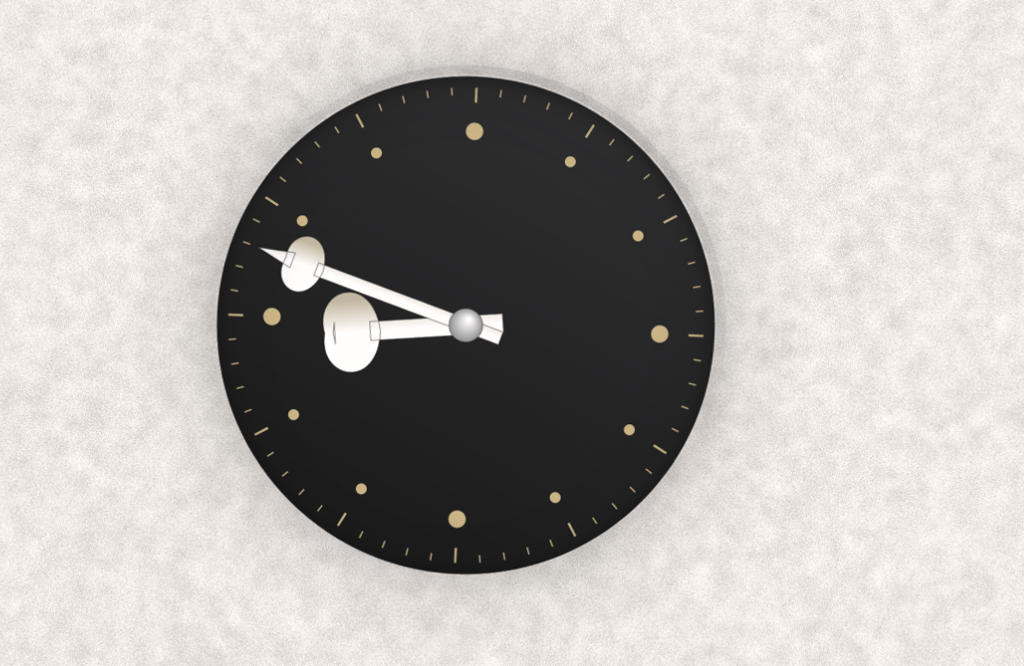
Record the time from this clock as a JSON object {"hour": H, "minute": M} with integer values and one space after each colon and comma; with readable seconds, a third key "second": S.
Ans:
{"hour": 8, "minute": 48}
